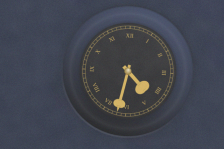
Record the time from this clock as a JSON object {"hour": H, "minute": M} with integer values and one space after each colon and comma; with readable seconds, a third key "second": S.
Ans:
{"hour": 4, "minute": 32}
